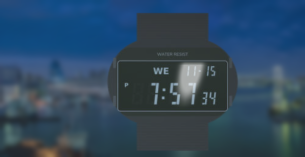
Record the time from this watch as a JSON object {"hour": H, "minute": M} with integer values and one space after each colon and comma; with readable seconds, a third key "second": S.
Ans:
{"hour": 7, "minute": 57, "second": 34}
